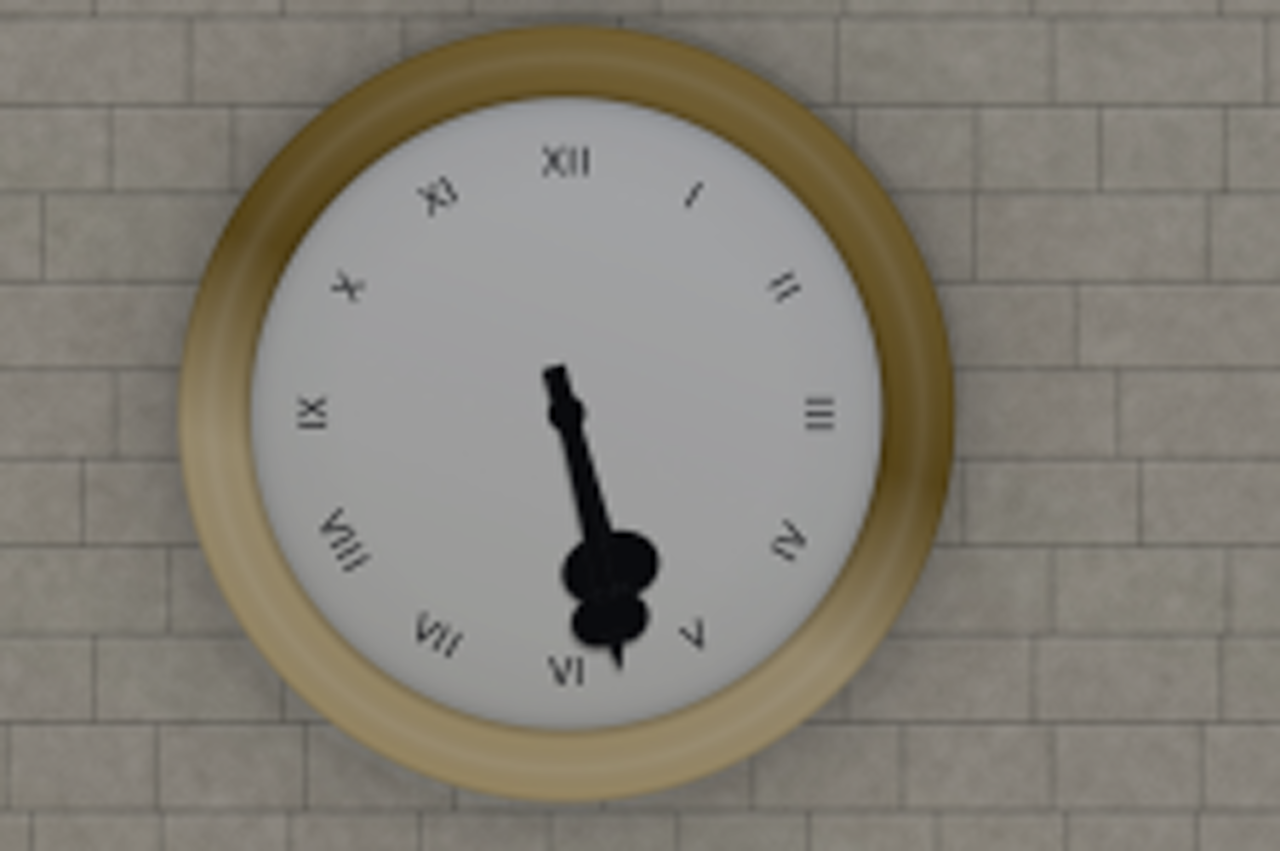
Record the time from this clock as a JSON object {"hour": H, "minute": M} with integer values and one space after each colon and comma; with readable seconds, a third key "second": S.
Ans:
{"hour": 5, "minute": 28}
